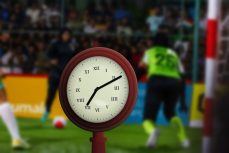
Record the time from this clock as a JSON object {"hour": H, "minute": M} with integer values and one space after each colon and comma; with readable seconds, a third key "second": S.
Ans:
{"hour": 7, "minute": 11}
